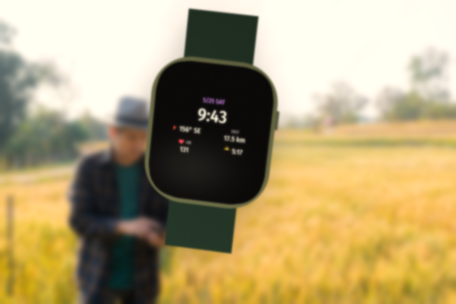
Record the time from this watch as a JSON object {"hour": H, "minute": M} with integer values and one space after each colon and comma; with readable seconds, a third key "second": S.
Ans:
{"hour": 9, "minute": 43}
